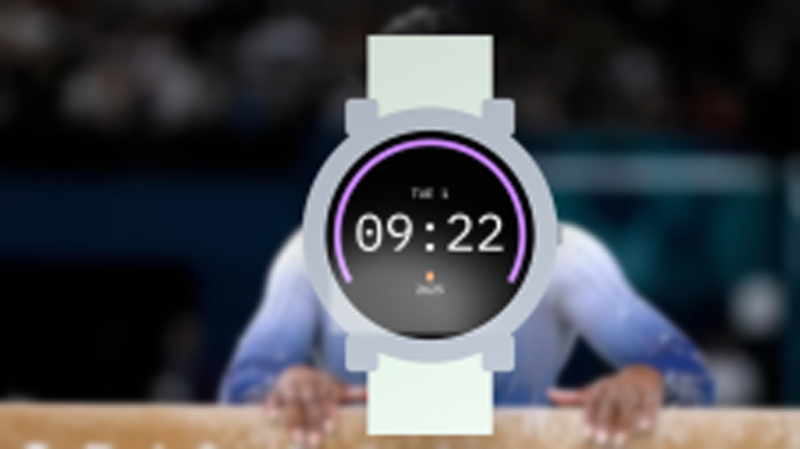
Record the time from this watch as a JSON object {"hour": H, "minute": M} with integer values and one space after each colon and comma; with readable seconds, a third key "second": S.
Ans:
{"hour": 9, "minute": 22}
